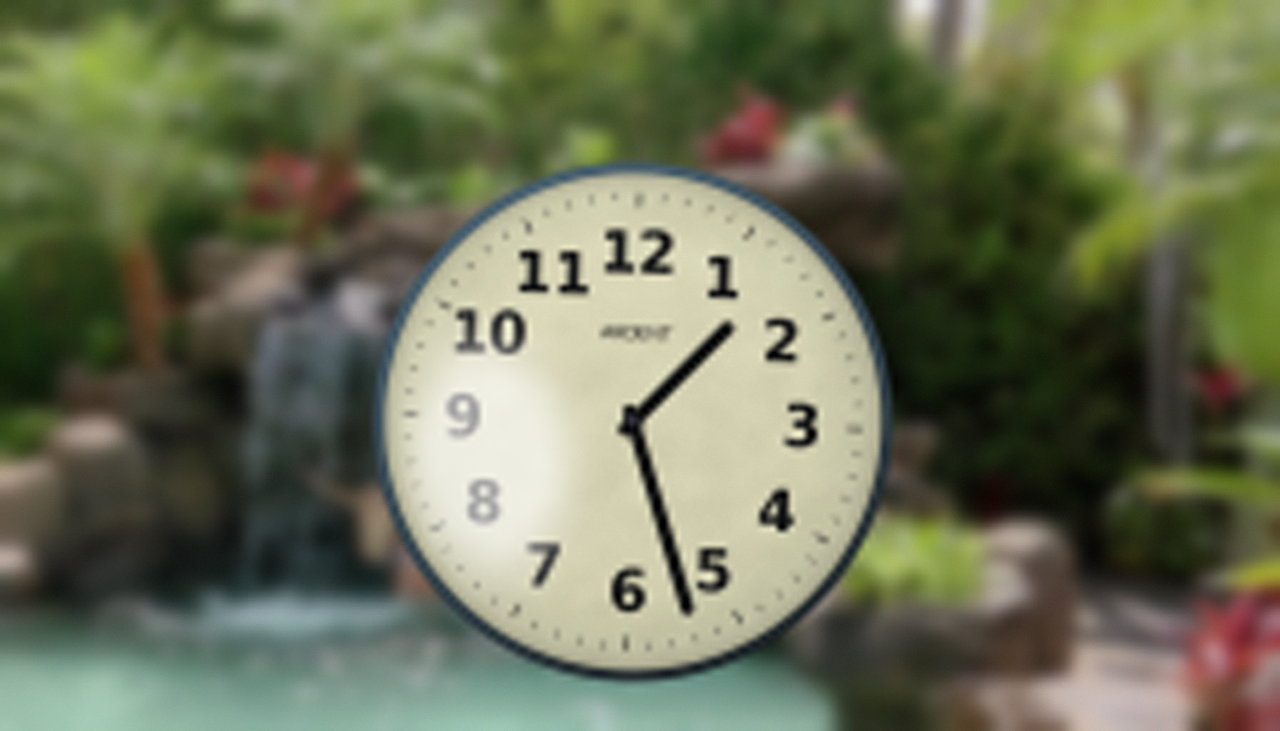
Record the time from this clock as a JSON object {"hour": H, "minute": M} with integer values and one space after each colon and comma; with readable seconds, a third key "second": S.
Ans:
{"hour": 1, "minute": 27}
